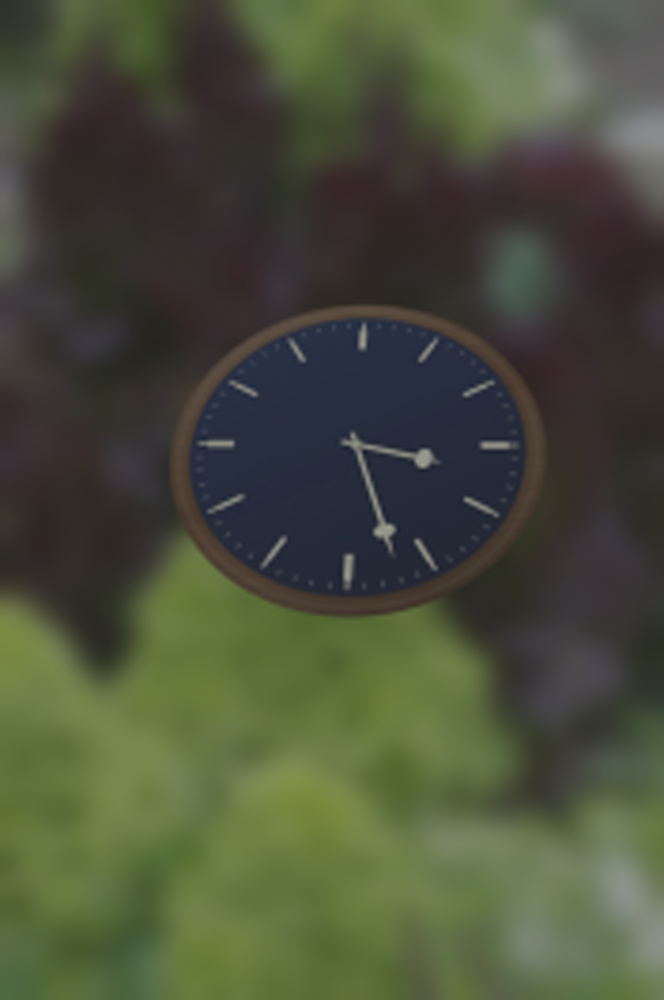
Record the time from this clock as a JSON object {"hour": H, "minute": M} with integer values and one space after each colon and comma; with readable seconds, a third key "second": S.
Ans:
{"hour": 3, "minute": 27}
